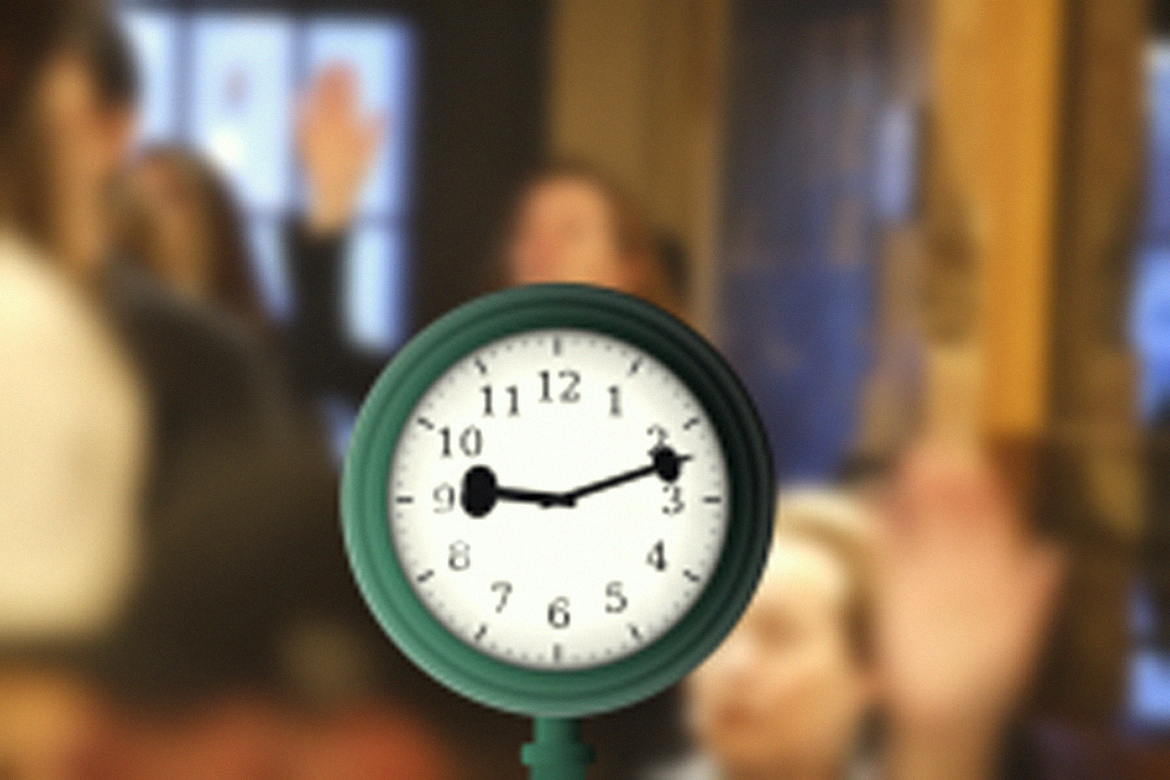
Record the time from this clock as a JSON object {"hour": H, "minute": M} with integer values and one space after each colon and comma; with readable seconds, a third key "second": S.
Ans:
{"hour": 9, "minute": 12}
